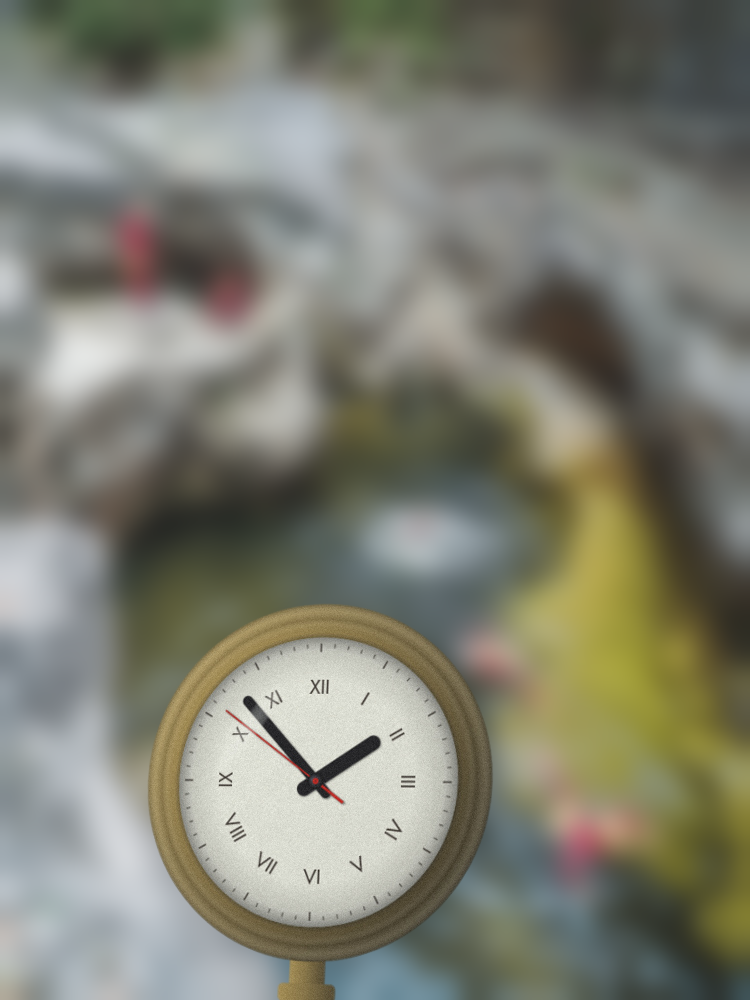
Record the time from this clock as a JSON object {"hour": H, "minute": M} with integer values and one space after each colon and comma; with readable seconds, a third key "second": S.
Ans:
{"hour": 1, "minute": 52, "second": 51}
